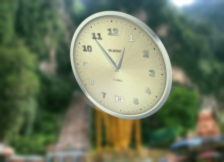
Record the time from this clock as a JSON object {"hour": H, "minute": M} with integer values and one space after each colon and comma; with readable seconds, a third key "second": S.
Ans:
{"hour": 12, "minute": 54}
